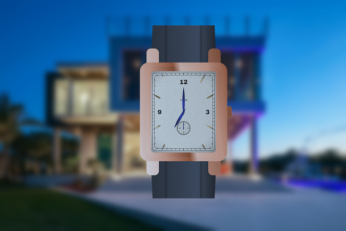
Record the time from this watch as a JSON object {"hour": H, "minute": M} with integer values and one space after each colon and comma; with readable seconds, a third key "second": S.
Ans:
{"hour": 7, "minute": 0}
